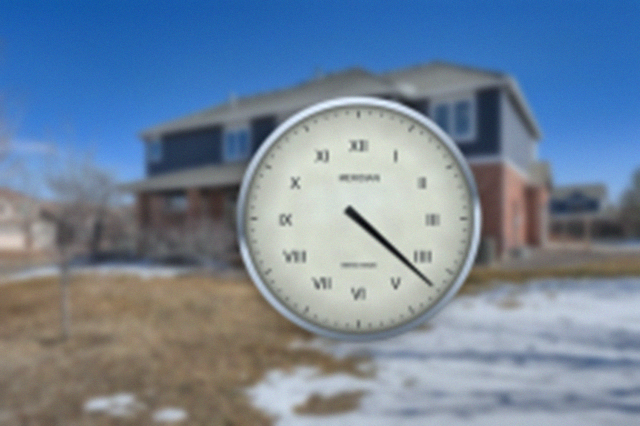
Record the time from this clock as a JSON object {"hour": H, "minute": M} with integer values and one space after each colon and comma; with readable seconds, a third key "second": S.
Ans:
{"hour": 4, "minute": 22}
